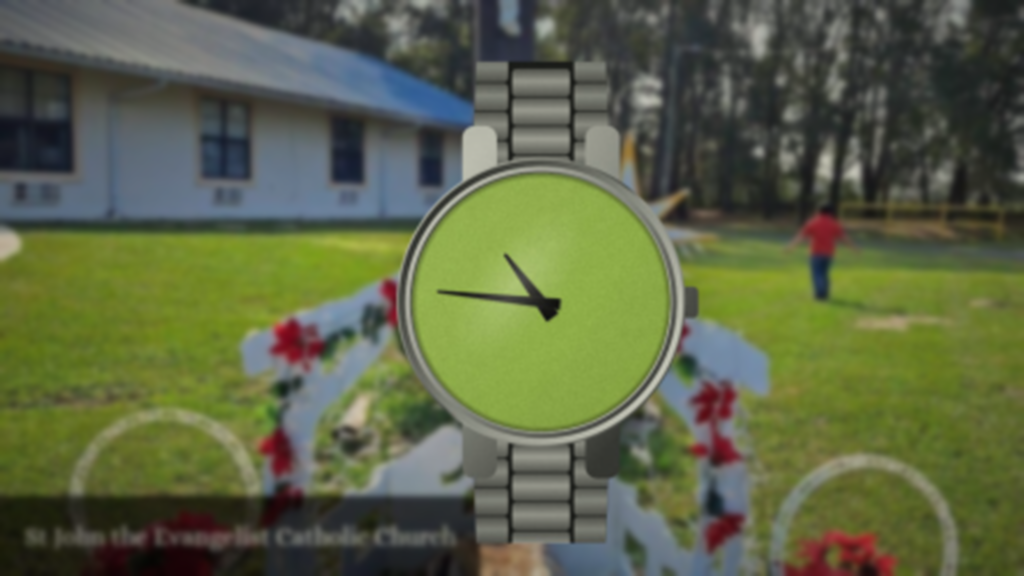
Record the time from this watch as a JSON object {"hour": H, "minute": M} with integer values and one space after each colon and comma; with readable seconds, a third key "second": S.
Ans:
{"hour": 10, "minute": 46}
